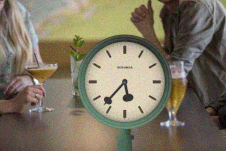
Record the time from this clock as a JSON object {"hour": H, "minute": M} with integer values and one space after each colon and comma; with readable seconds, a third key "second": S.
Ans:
{"hour": 5, "minute": 37}
